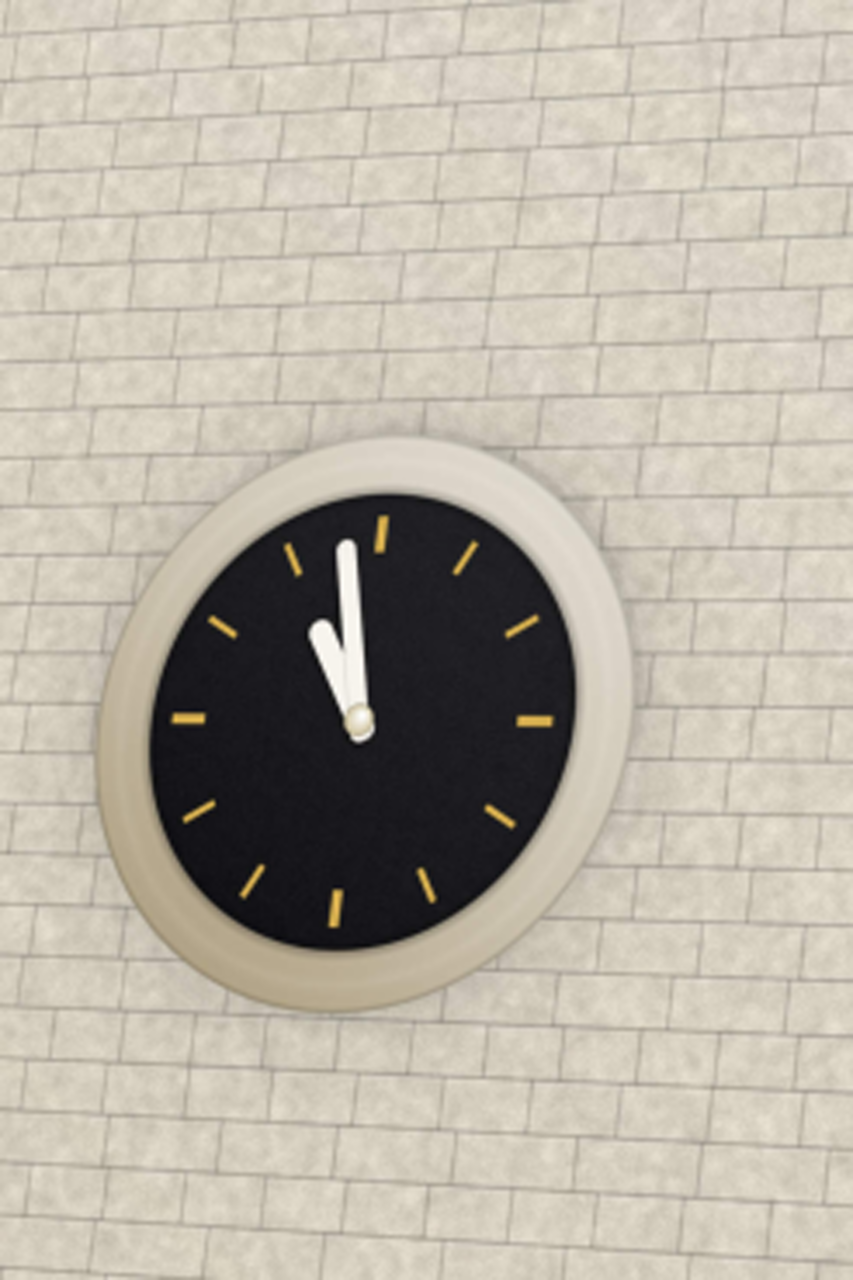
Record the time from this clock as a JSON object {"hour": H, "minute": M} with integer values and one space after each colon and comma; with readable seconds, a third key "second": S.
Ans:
{"hour": 10, "minute": 58}
